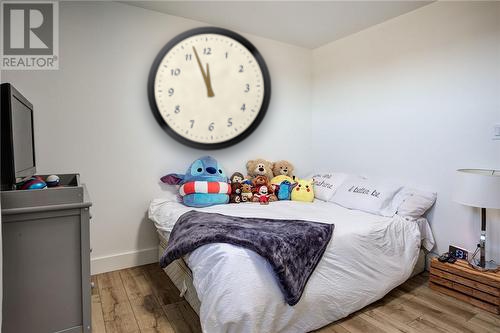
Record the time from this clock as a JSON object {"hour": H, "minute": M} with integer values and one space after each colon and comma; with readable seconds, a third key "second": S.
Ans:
{"hour": 11, "minute": 57}
